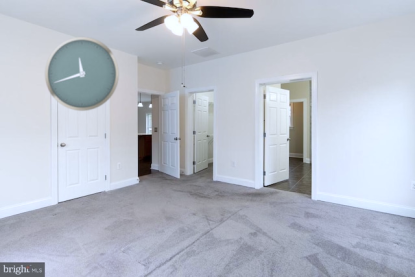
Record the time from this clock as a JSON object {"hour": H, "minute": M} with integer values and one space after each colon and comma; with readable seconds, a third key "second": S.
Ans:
{"hour": 11, "minute": 42}
